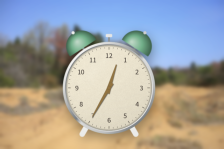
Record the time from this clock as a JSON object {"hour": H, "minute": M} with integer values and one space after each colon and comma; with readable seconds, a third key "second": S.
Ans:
{"hour": 12, "minute": 35}
